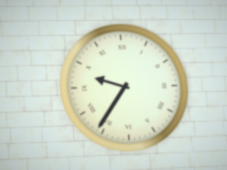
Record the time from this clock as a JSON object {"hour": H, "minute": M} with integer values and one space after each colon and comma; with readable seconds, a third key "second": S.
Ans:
{"hour": 9, "minute": 36}
